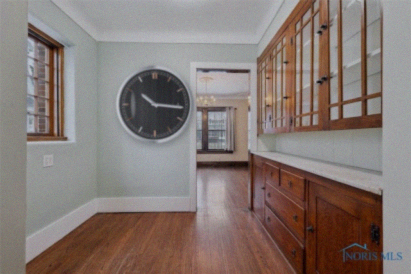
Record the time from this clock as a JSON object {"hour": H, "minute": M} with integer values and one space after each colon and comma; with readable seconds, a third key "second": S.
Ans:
{"hour": 10, "minute": 16}
